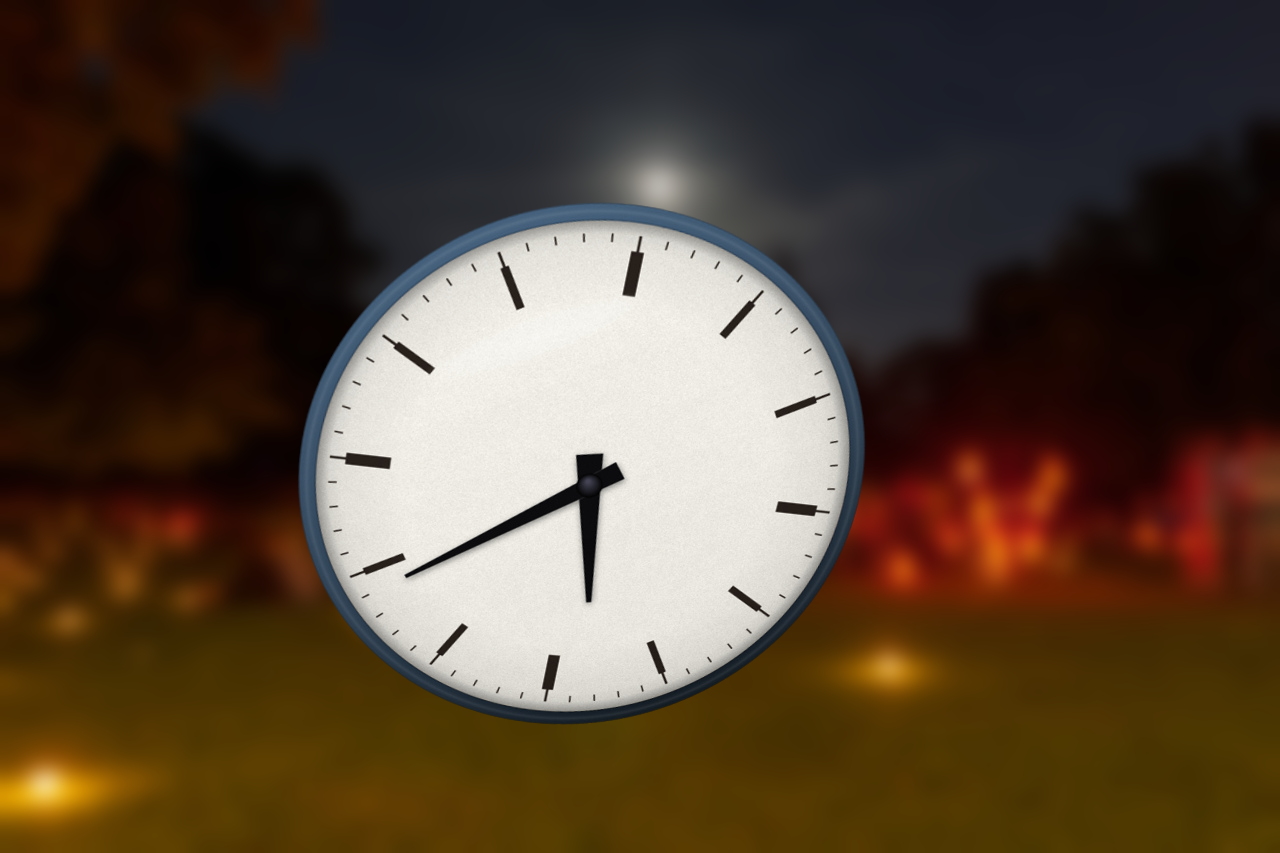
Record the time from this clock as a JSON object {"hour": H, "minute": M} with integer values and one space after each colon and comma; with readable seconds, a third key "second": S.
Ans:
{"hour": 5, "minute": 39}
